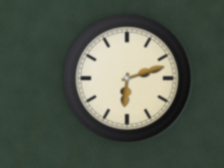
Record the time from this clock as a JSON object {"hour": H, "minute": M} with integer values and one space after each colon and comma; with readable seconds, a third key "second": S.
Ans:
{"hour": 6, "minute": 12}
